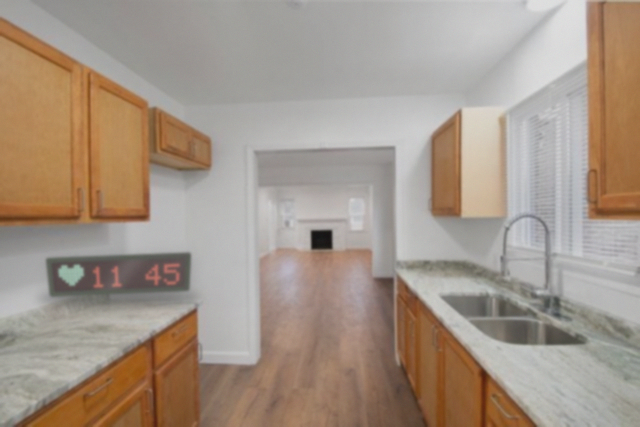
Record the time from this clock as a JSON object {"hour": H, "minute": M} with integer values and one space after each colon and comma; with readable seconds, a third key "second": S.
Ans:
{"hour": 11, "minute": 45}
